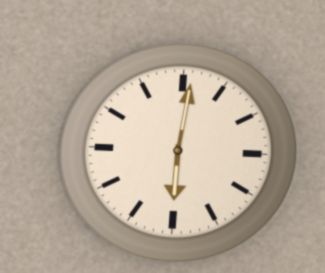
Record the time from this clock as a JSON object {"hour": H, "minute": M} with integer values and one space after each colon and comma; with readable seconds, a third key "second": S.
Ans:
{"hour": 6, "minute": 1}
